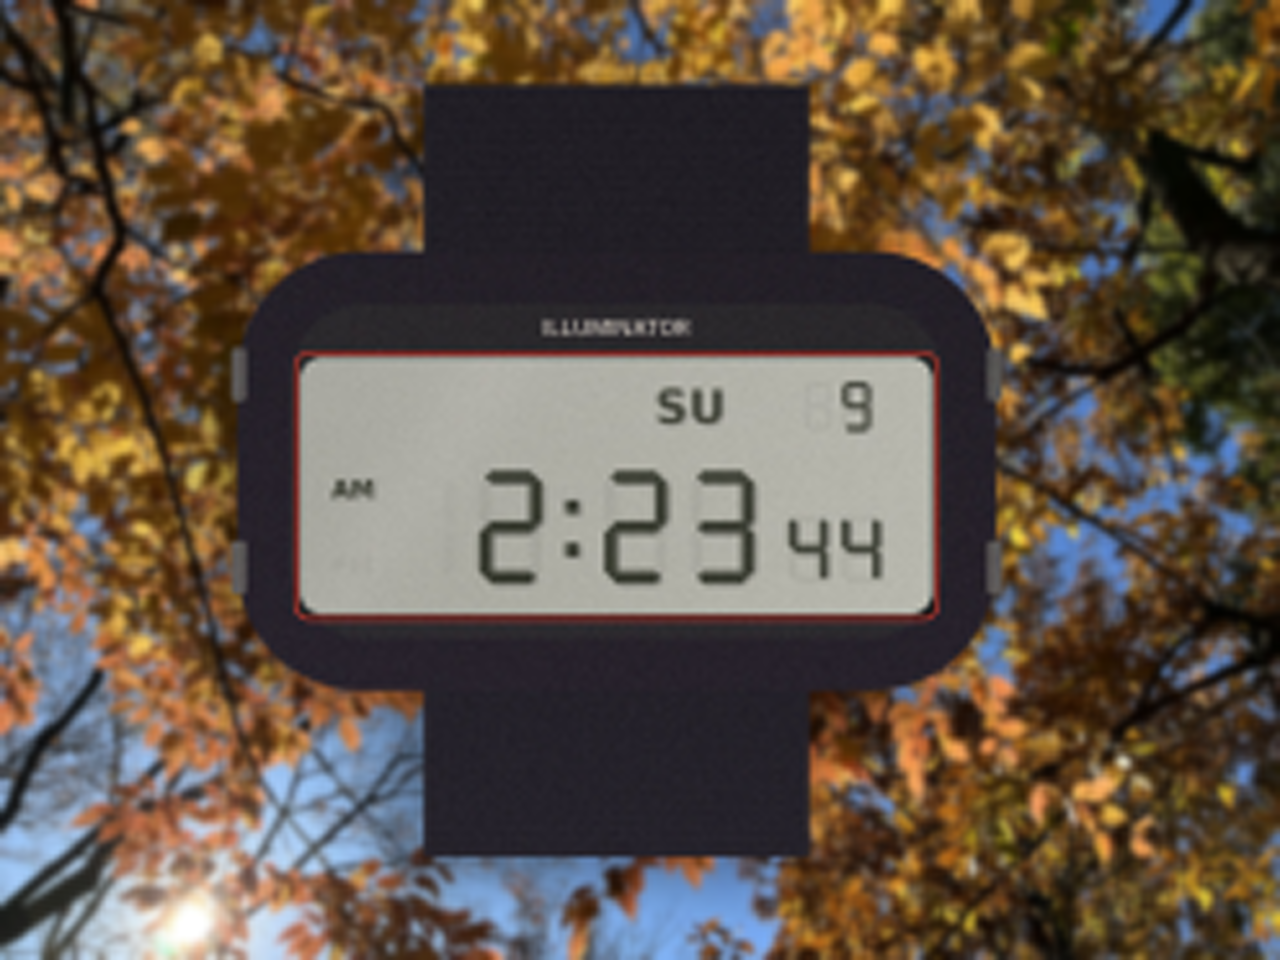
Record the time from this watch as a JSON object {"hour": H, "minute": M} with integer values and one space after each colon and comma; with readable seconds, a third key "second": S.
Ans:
{"hour": 2, "minute": 23, "second": 44}
